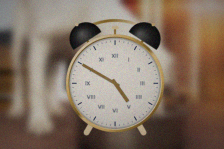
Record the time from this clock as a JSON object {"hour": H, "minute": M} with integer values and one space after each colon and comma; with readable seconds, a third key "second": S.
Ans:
{"hour": 4, "minute": 50}
